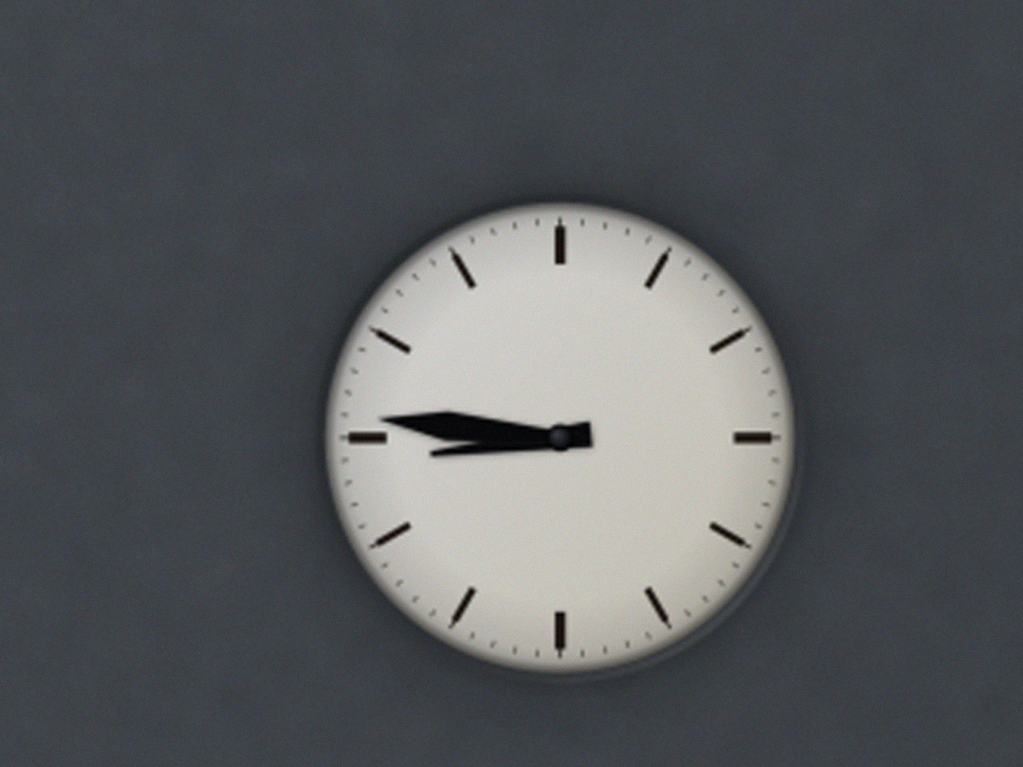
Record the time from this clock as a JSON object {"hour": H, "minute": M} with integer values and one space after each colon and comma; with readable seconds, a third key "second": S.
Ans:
{"hour": 8, "minute": 46}
